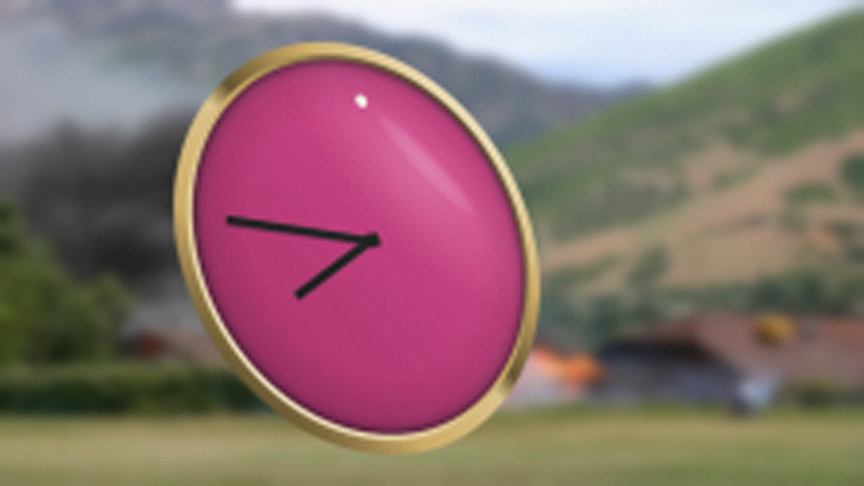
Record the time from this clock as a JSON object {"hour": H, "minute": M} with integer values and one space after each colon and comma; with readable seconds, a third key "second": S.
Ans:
{"hour": 7, "minute": 45}
